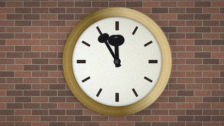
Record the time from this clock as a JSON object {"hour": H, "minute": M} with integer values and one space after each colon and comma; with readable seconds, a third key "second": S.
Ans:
{"hour": 11, "minute": 55}
